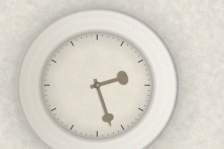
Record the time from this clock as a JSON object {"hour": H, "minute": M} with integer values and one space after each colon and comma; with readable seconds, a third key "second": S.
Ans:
{"hour": 2, "minute": 27}
